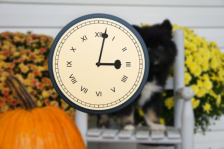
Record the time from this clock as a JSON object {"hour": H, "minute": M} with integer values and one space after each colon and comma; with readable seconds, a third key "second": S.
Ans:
{"hour": 3, "minute": 2}
